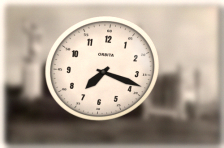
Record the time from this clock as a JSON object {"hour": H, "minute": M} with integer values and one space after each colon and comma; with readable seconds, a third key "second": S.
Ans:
{"hour": 7, "minute": 18}
